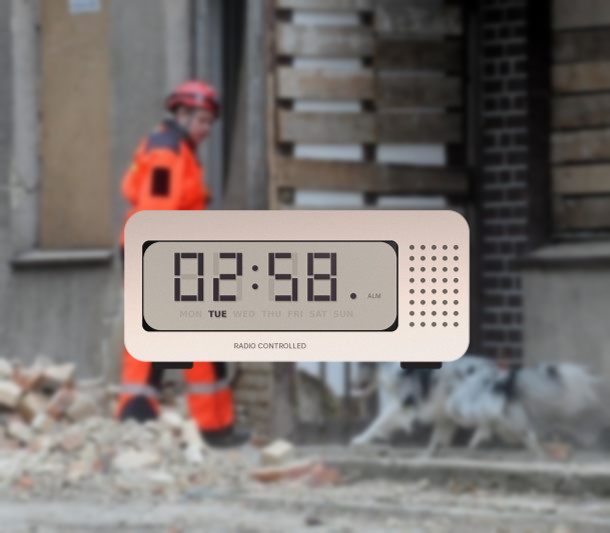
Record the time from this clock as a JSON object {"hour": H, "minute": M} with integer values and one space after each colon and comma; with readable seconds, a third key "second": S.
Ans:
{"hour": 2, "minute": 58}
